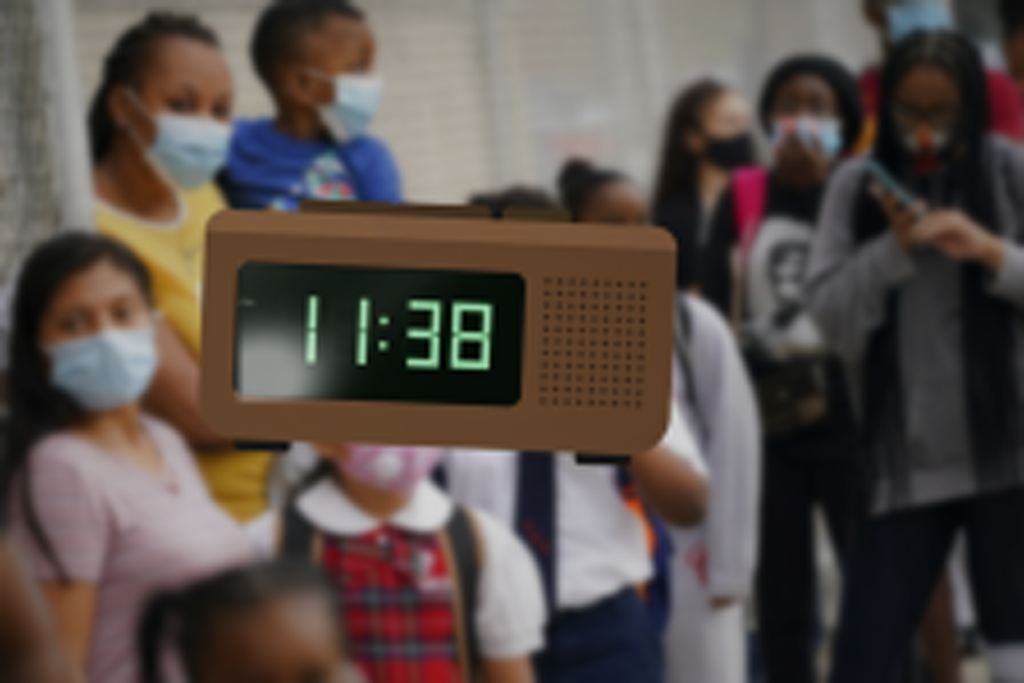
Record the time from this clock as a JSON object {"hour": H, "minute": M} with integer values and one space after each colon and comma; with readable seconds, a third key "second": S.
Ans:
{"hour": 11, "minute": 38}
